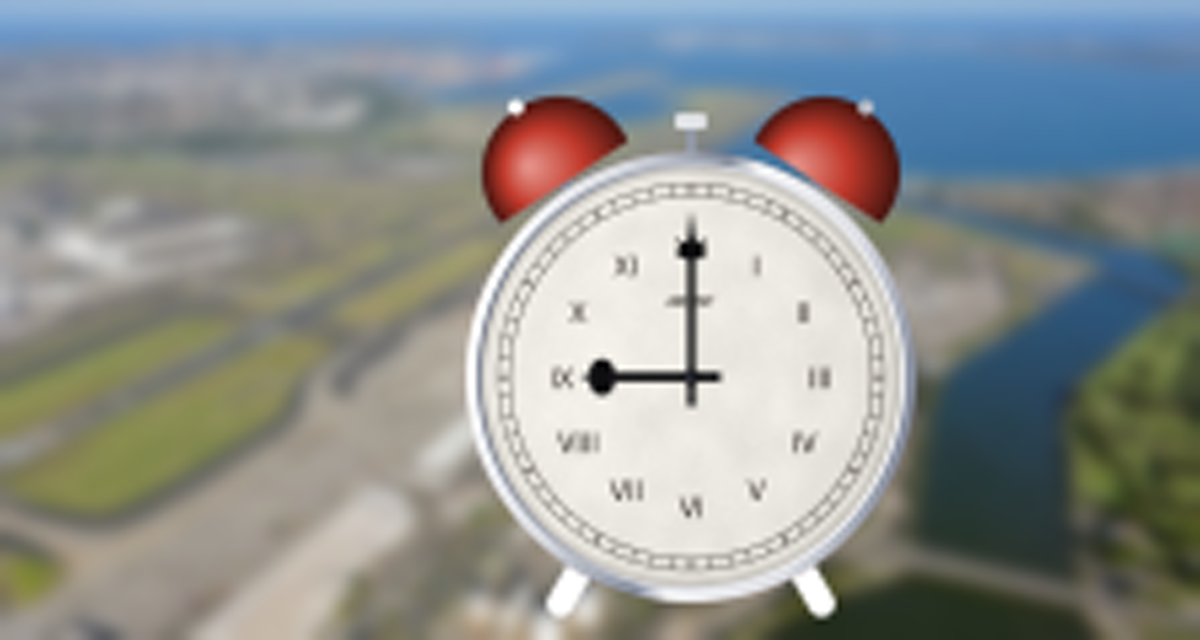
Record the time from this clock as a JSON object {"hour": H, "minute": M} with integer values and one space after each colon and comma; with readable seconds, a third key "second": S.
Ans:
{"hour": 9, "minute": 0}
